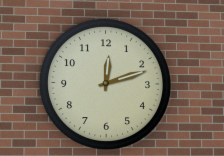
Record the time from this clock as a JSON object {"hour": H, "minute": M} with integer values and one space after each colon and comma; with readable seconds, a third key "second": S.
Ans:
{"hour": 12, "minute": 12}
